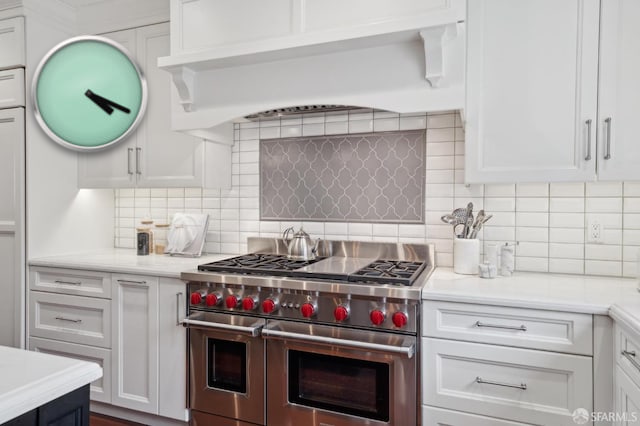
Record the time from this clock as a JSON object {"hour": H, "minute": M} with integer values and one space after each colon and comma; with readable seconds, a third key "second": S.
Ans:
{"hour": 4, "minute": 19}
